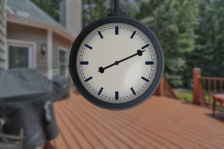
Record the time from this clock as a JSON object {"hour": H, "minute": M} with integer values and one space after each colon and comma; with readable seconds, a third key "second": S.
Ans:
{"hour": 8, "minute": 11}
